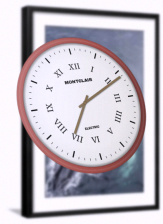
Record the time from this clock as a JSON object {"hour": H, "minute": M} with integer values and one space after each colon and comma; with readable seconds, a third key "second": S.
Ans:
{"hour": 7, "minute": 11}
